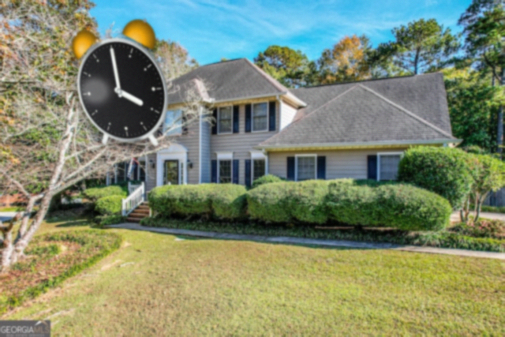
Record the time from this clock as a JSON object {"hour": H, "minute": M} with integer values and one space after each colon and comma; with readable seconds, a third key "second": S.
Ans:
{"hour": 4, "minute": 0}
